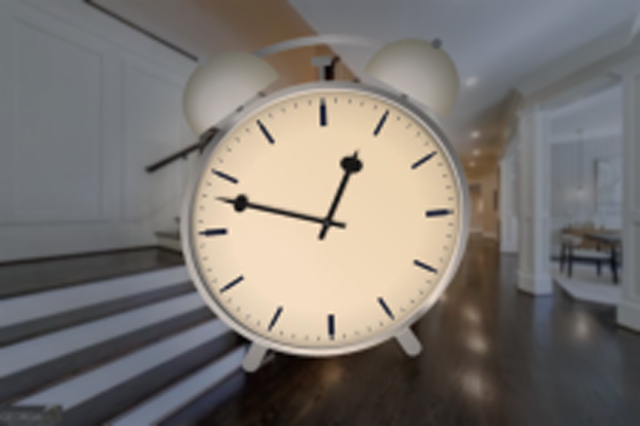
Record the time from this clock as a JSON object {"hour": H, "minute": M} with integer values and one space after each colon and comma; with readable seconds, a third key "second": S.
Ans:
{"hour": 12, "minute": 48}
